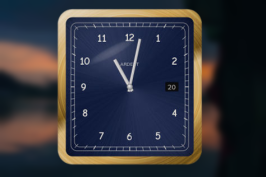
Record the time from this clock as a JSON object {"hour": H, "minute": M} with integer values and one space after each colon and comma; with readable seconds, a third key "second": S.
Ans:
{"hour": 11, "minute": 2}
